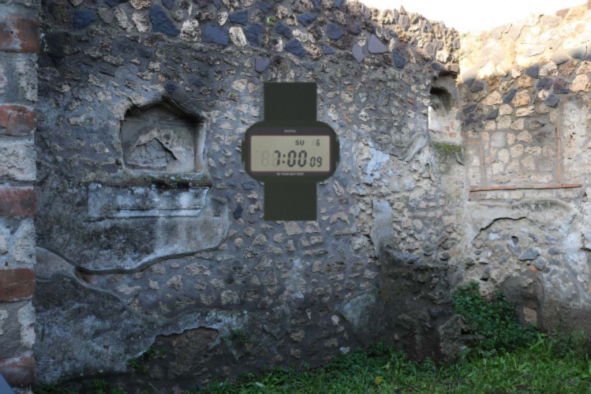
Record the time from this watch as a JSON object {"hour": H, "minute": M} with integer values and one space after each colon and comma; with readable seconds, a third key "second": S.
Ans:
{"hour": 7, "minute": 0, "second": 9}
